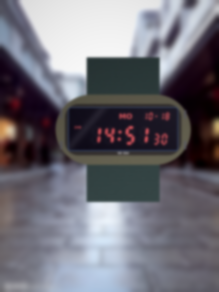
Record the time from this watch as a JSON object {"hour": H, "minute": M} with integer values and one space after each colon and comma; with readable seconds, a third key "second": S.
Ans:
{"hour": 14, "minute": 51}
